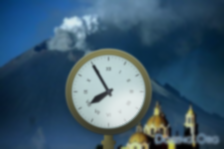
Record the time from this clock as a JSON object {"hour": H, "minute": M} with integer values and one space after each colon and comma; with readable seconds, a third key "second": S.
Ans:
{"hour": 7, "minute": 55}
